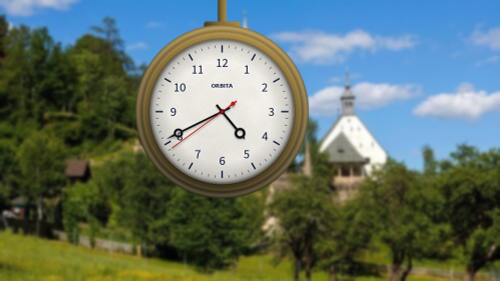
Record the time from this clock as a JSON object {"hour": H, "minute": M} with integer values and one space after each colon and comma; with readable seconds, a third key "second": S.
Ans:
{"hour": 4, "minute": 40, "second": 39}
